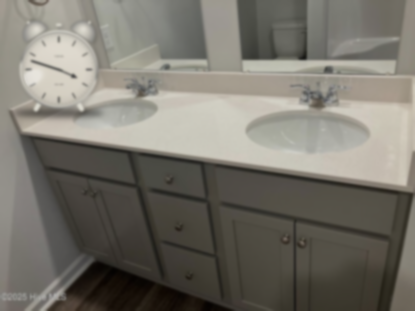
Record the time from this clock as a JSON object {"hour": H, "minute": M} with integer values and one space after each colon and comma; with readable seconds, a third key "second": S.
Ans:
{"hour": 3, "minute": 48}
